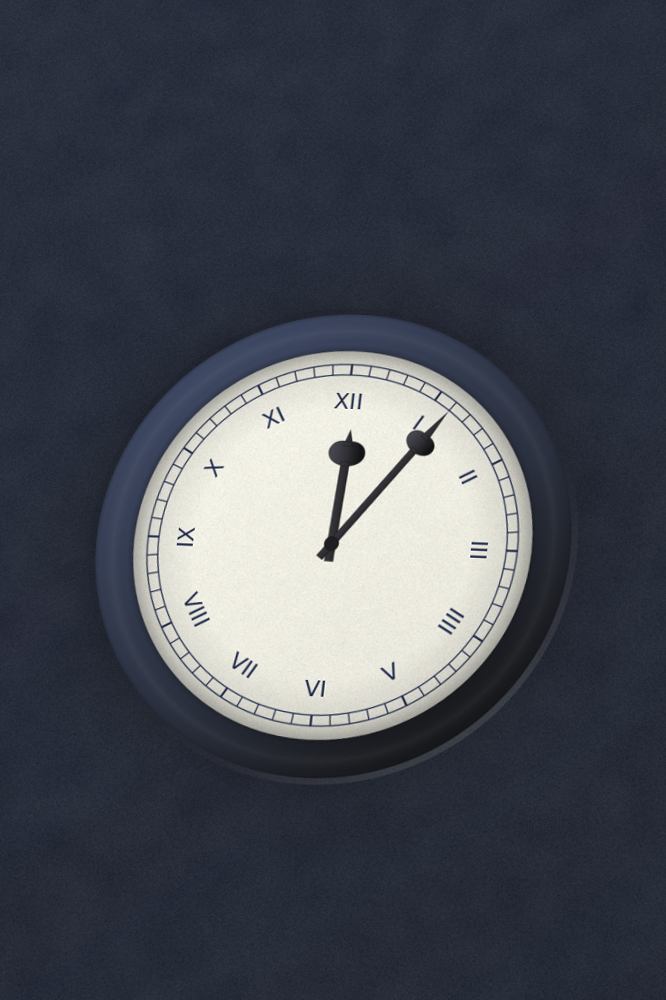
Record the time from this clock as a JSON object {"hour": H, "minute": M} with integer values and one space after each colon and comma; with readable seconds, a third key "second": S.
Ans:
{"hour": 12, "minute": 6}
